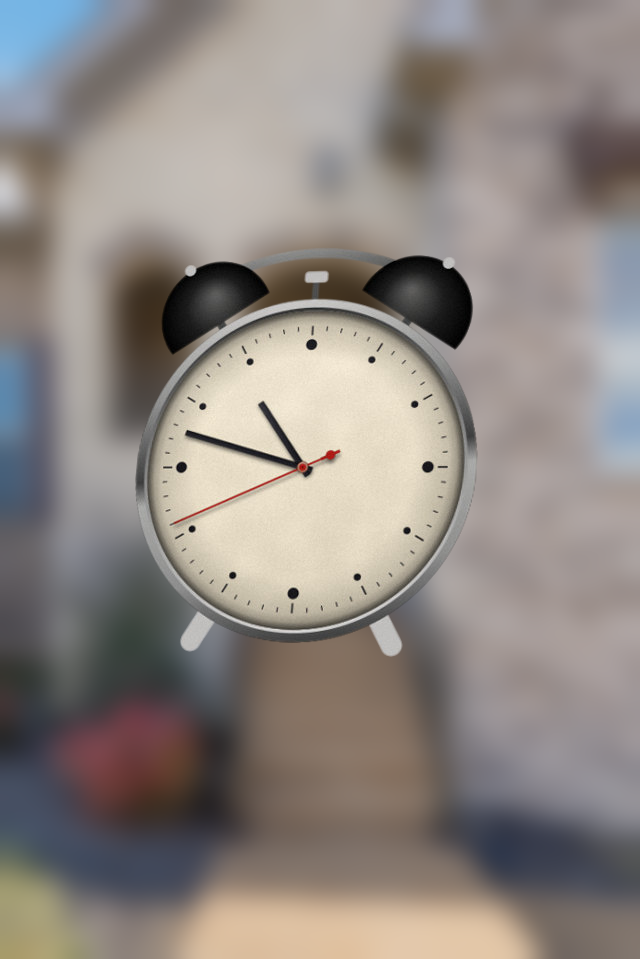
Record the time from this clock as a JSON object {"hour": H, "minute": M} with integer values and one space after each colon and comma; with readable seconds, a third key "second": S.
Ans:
{"hour": 10, "minute": 47, "second": 41}
